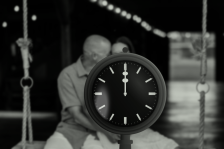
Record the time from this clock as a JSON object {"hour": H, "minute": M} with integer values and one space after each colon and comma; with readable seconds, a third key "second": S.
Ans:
{"hour": 12, "minute": 0}
